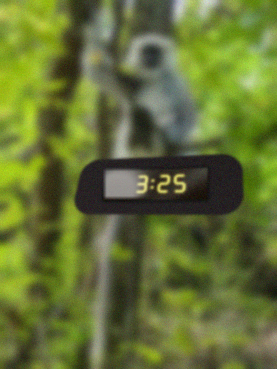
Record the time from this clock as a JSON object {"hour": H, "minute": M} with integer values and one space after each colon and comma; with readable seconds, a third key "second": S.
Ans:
{"hour": 3, "minute": 25}
